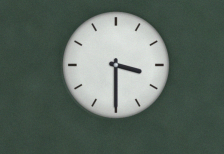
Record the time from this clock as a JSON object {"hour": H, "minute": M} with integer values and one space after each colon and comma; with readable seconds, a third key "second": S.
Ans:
{"hour": 3, "minute": 30}
